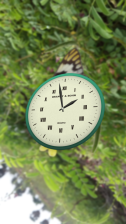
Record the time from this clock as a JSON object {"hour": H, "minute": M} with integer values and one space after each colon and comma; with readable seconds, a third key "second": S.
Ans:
{"hour": 1, "minute": 58}
